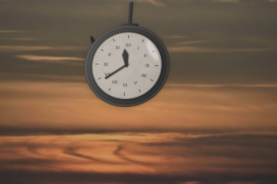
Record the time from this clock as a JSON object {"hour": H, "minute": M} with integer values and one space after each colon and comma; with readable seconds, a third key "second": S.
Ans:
{"hour": 11, "minute": 39}
